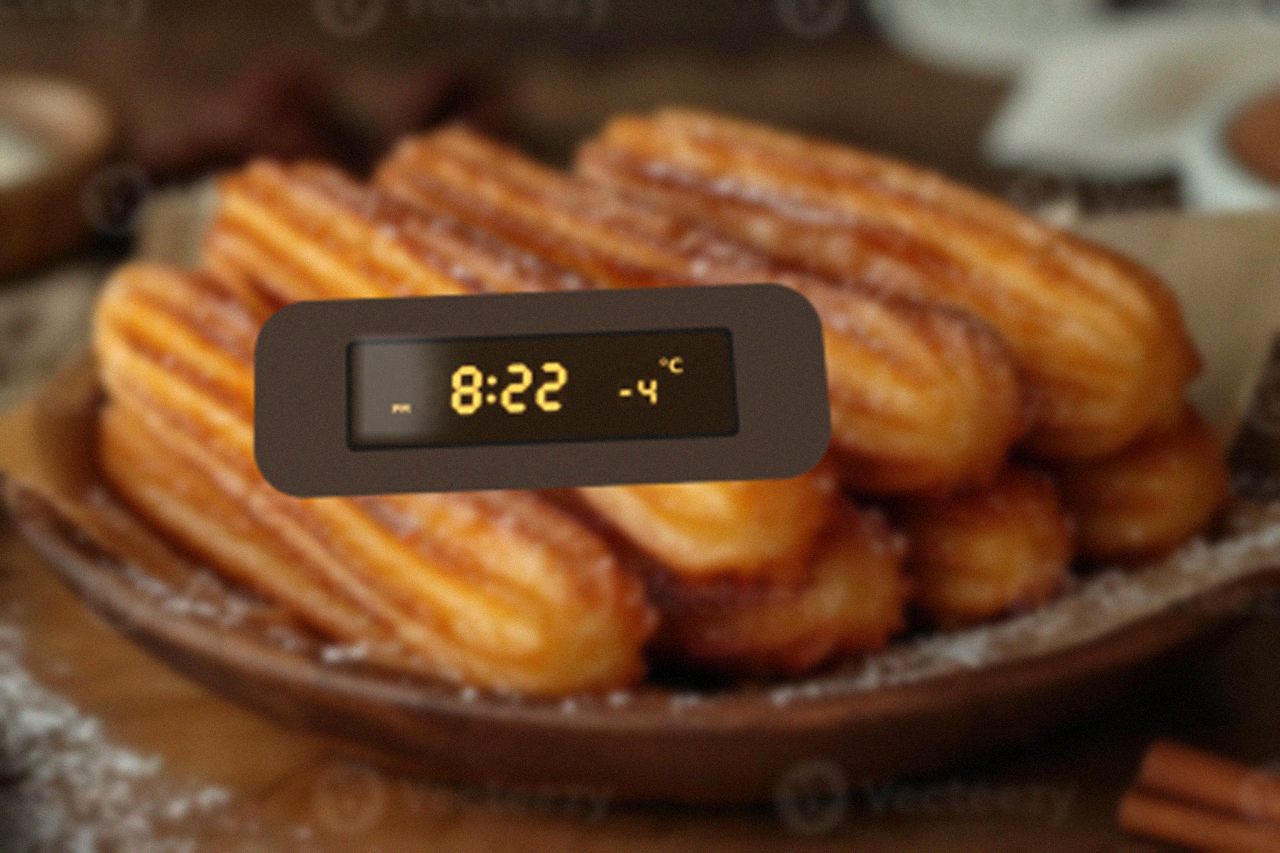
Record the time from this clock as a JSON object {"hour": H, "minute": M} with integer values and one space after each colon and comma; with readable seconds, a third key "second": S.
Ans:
{"hour": 8, "minute": 22}
